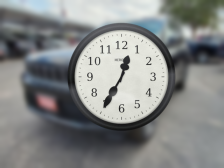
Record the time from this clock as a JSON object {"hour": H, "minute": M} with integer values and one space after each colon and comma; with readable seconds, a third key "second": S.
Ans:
{"hour": 12, "minute": 35}
